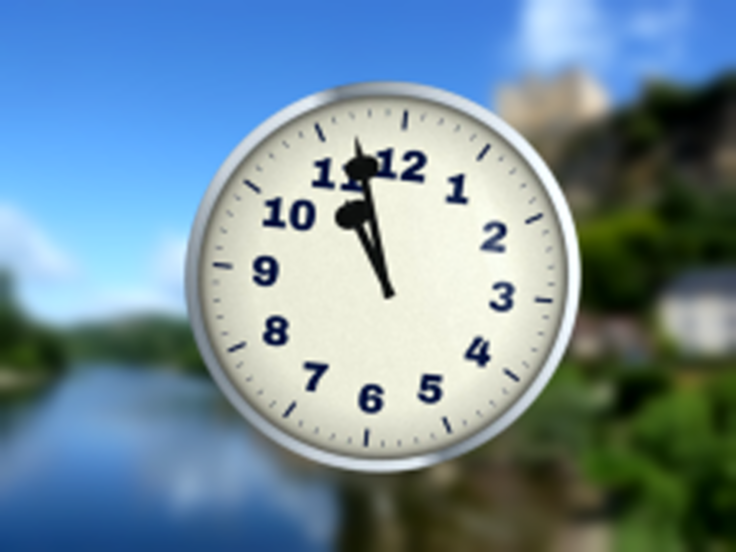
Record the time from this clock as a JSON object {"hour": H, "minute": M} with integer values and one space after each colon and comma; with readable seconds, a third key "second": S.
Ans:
{"hour": 10, "minute": 57}
